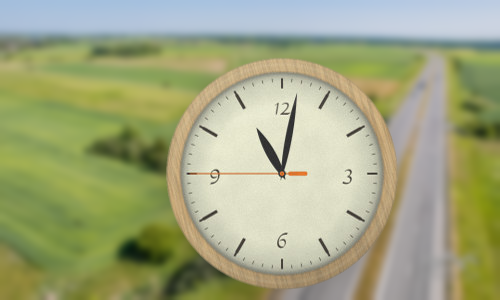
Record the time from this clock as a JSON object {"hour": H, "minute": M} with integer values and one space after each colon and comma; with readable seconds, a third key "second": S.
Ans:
{"hour": 11, "minute": 1, "second": 45}
